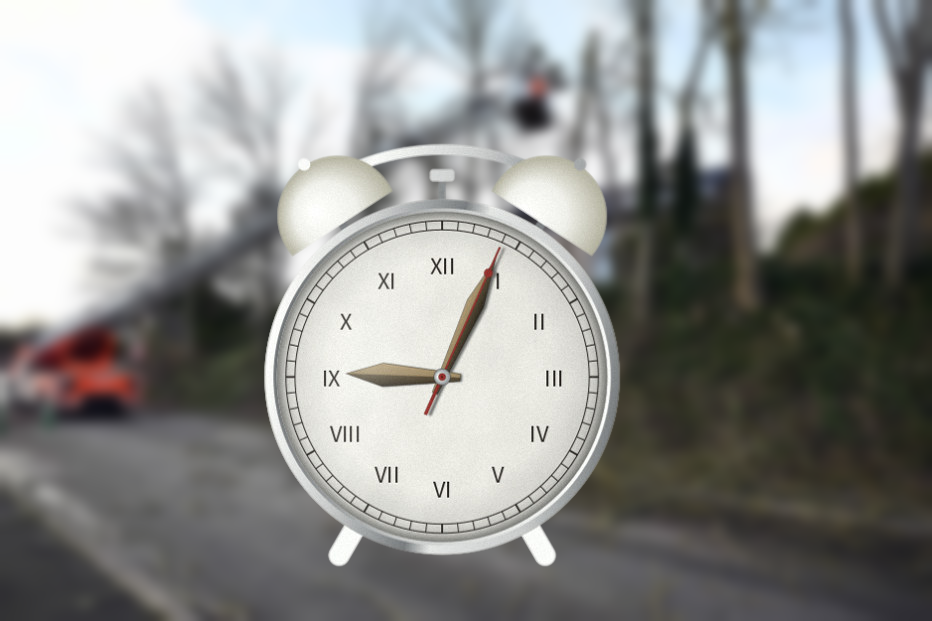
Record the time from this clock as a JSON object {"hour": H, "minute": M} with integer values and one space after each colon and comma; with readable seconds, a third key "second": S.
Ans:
{"hour": 9, "minute": 4, "second": 4}
